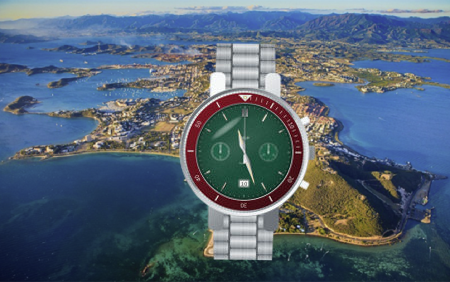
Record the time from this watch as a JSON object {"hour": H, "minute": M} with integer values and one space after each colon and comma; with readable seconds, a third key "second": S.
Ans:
{"hour": 11, "minute": 27}
